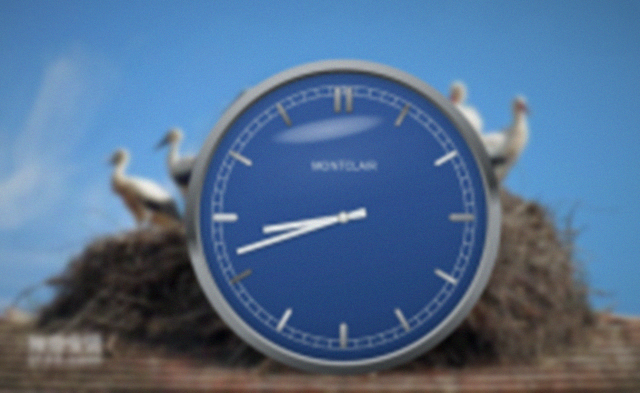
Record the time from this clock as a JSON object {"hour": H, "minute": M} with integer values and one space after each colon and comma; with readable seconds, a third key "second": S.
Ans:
{"hour": 8, "minute": 42}
